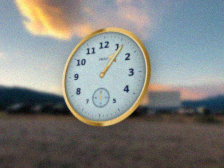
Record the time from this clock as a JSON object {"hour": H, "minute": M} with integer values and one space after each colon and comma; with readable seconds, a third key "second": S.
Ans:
{"hour": 1, "minute": 6}
